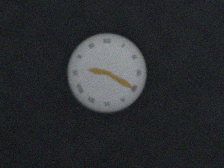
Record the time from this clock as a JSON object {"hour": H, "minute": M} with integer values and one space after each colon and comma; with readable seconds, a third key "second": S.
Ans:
{"hour": 9, "minute": 20}
